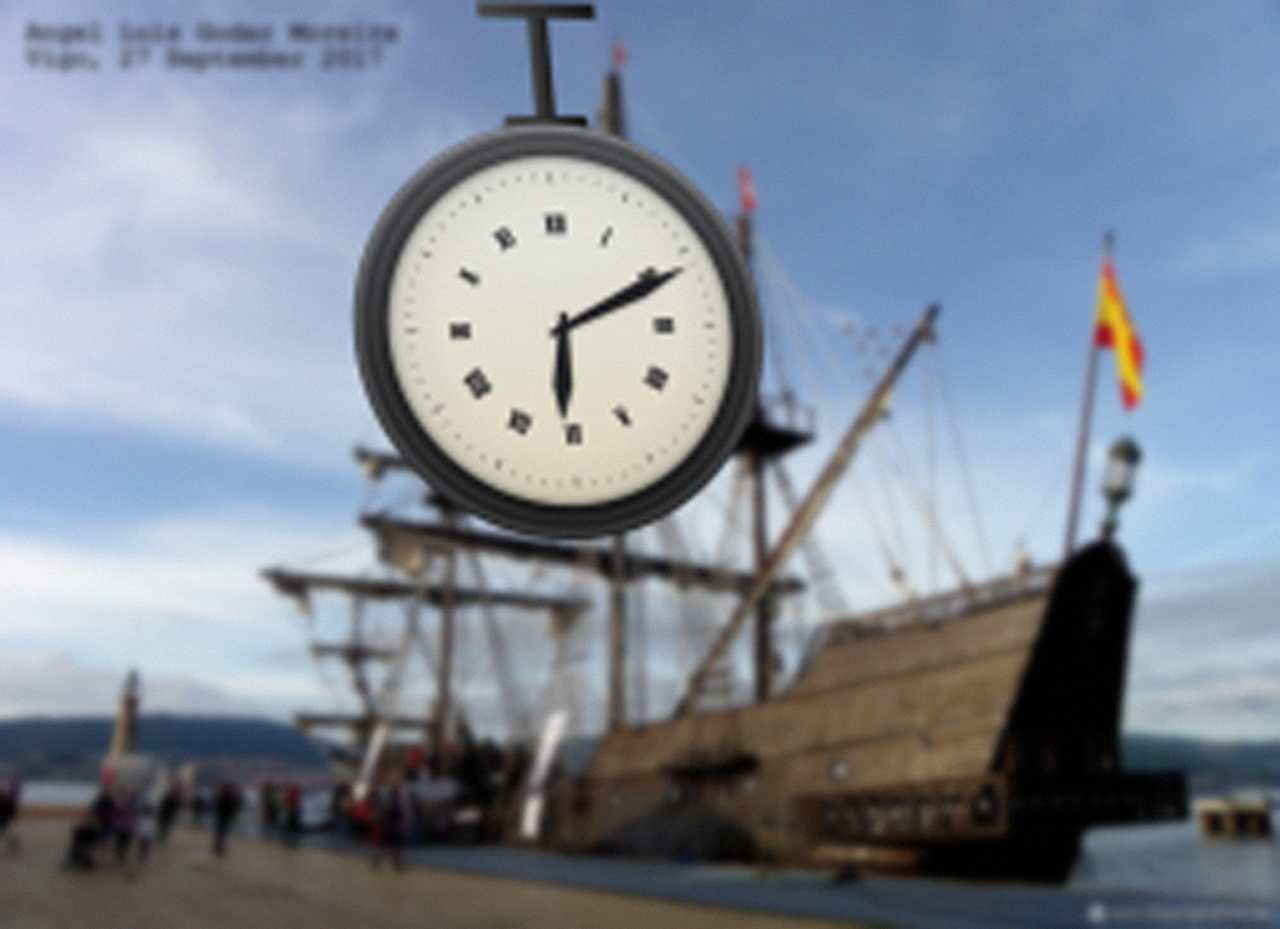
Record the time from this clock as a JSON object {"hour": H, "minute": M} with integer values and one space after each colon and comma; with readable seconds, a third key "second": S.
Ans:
{"hour": 6, "minute": 11}
